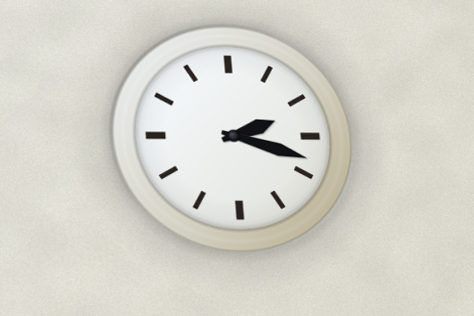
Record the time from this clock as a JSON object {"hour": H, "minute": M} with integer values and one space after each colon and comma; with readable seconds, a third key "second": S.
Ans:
{"hour": 2, "minute": 18}
